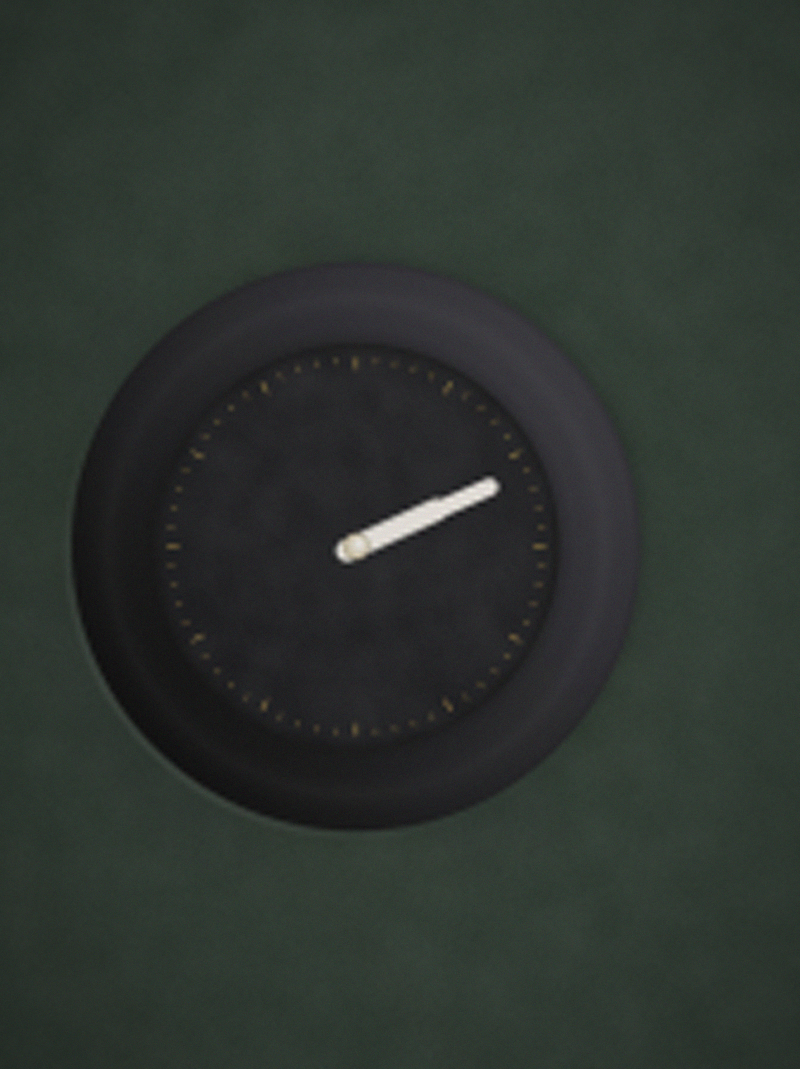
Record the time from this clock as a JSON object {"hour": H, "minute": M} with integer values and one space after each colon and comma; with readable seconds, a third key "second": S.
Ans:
{"hour": 2, "minute": 11}
